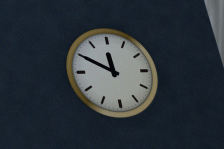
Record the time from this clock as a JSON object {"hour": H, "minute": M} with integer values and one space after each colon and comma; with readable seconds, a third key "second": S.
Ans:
{"hour": 11, "minute": 50}
